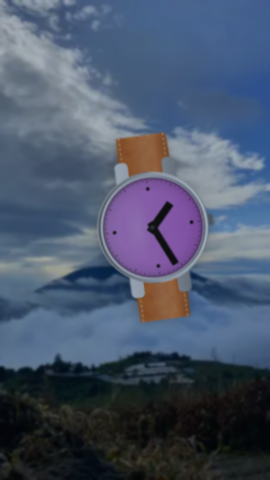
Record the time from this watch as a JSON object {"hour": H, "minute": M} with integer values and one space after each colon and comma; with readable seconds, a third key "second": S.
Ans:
{"hour": 1, "minute": 26}
